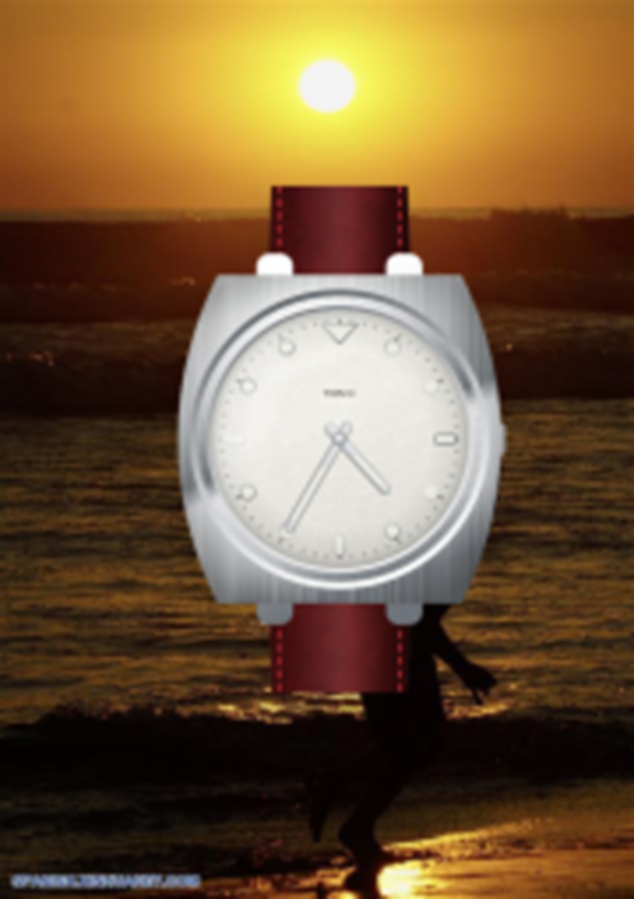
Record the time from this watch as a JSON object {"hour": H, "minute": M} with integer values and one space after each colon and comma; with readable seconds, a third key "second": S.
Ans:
{"hour": 4, "minute": 35}
